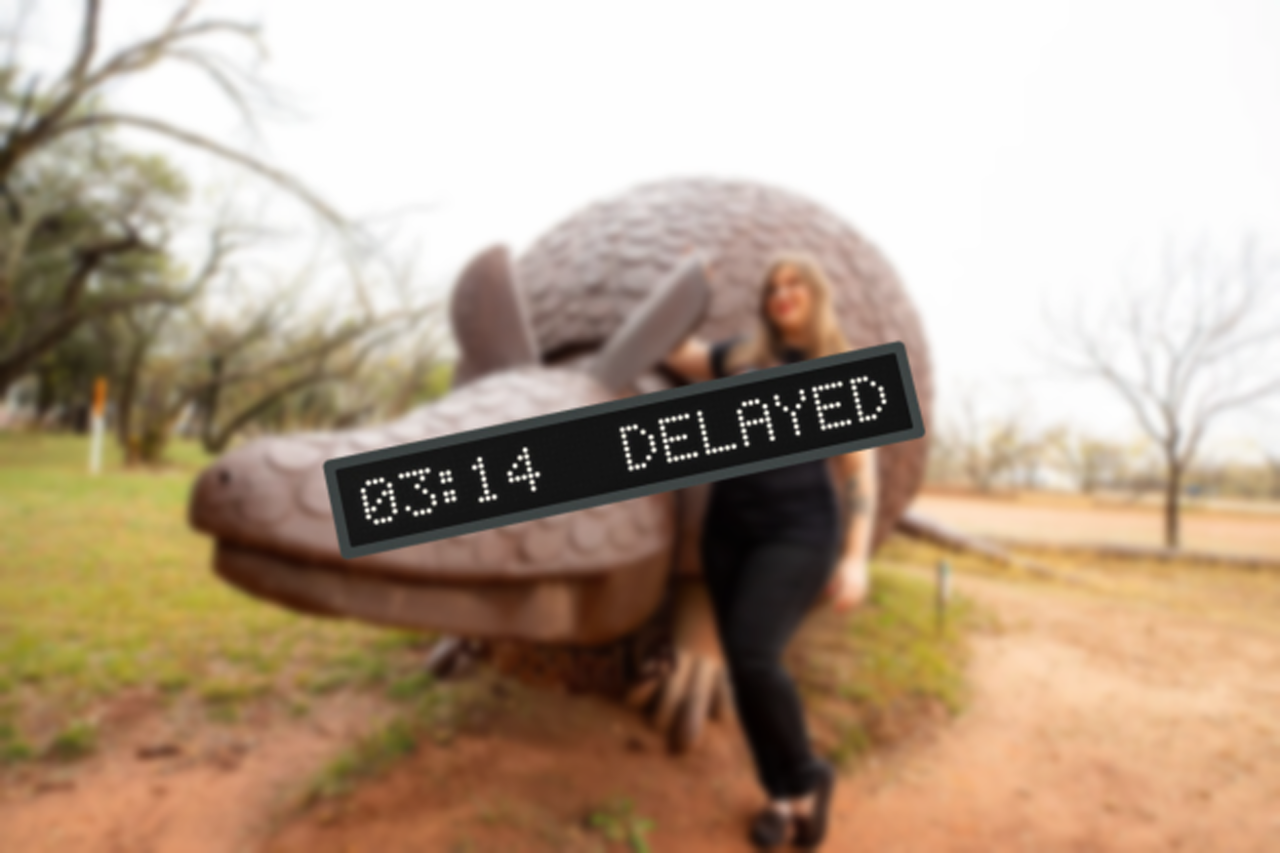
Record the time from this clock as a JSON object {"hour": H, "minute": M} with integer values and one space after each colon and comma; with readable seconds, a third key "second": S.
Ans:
{"hour": 3, "minute": 14}
